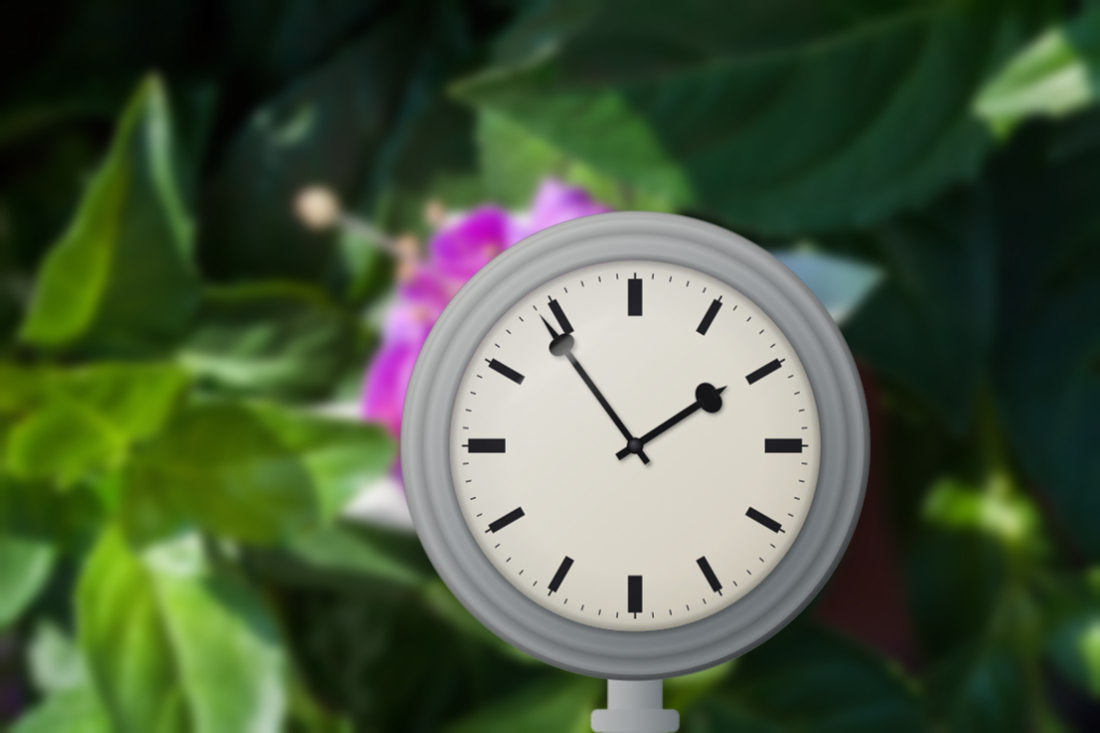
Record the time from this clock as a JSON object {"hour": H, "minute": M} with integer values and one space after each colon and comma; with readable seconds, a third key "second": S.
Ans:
{"hour": 1, "minute": 54}
